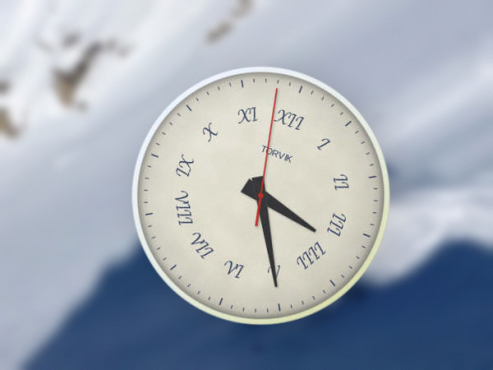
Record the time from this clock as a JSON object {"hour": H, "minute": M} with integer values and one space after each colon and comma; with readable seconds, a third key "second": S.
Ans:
{"hour": 3, "minute": 24, "second": 58}
